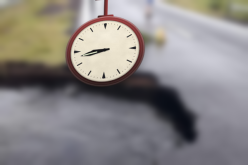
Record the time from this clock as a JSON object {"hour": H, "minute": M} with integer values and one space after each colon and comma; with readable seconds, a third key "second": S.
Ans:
{"hour": 8, "minute": 43}
